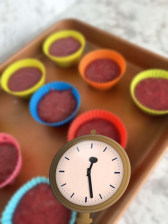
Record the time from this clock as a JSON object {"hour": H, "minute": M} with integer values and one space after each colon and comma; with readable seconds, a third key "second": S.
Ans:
{"hour": 12, "minute": 28}
